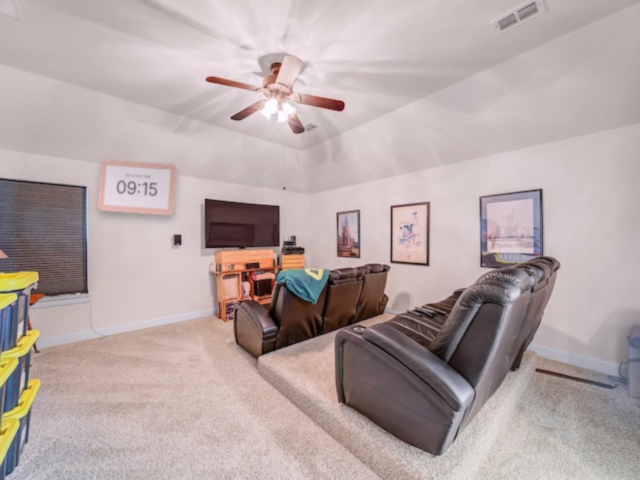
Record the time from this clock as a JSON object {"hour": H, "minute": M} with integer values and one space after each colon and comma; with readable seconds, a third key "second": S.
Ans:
{"hour": 9, "minute": 15}
